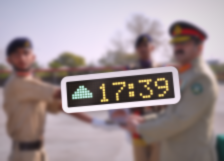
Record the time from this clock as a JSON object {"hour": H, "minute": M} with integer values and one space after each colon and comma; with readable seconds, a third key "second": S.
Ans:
{"hour": 17, "minute": 39}
